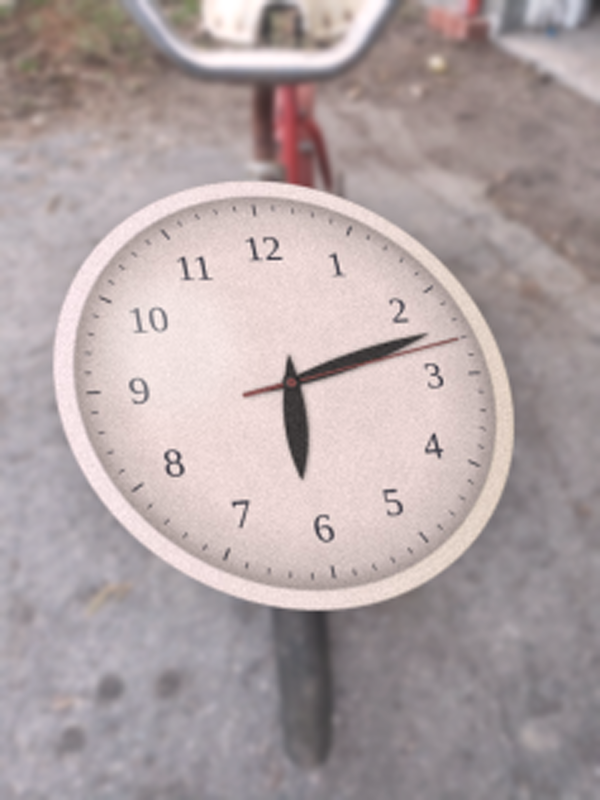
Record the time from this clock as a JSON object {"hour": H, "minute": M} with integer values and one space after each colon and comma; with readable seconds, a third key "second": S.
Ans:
{"hour": 6, "minute": 12, "second": 13}
